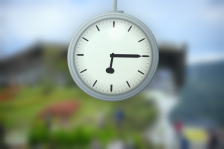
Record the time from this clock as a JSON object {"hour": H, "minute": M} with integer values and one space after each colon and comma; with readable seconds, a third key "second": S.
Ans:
{"hour": 6, "minute": 15}
